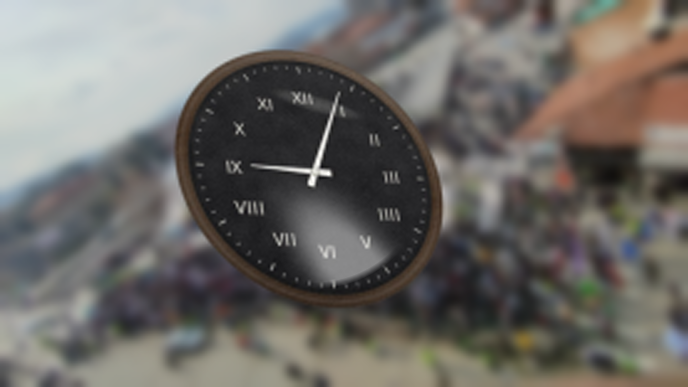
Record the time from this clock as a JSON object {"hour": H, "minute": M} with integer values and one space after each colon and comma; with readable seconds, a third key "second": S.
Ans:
{"hour": 9, "minute": 4}
